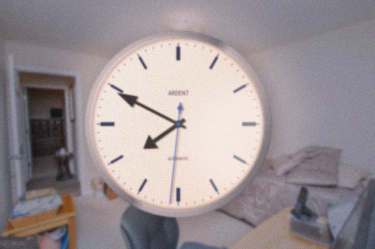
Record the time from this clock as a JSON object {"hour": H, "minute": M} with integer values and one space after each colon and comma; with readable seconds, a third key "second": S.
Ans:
{"hour": 7, "minute": 49, "second": 31}
